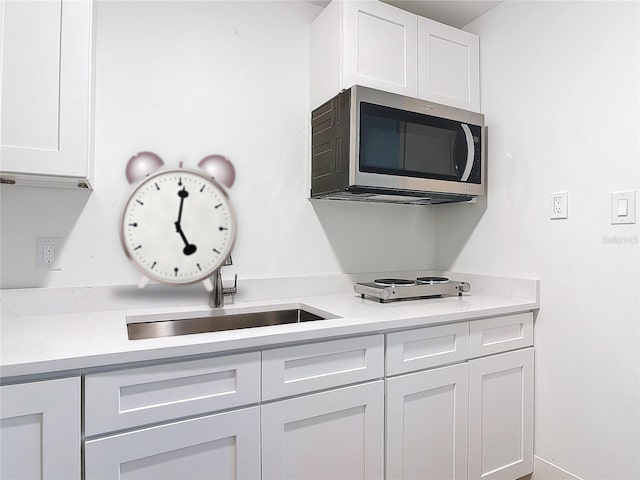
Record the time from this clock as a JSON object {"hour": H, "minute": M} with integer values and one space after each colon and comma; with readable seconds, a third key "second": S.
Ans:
{"hour": 5, "minute": 1}
